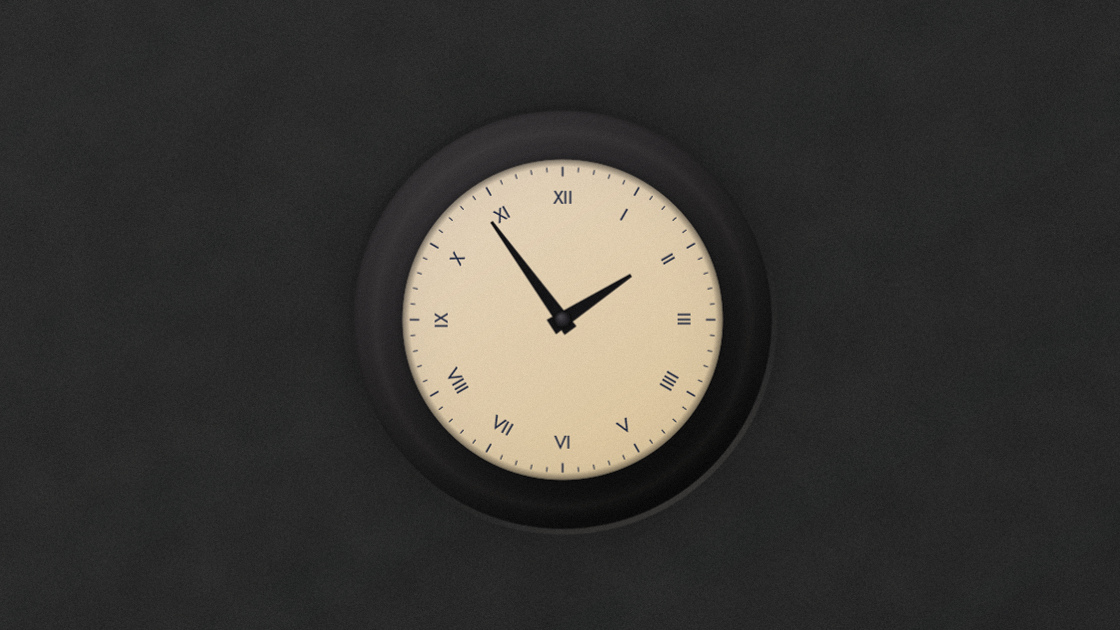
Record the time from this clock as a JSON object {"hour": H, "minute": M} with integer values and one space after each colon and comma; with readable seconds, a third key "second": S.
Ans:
{"hour": 1, "minute": 54}
